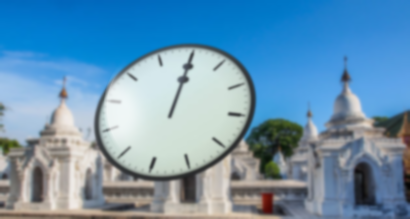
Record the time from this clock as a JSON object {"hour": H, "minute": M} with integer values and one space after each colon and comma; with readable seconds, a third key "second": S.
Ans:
{"hour": 12, "minute": 0}
